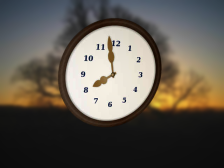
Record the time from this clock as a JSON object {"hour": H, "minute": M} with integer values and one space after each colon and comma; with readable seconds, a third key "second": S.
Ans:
{"hour": 7, "minute": 58}
